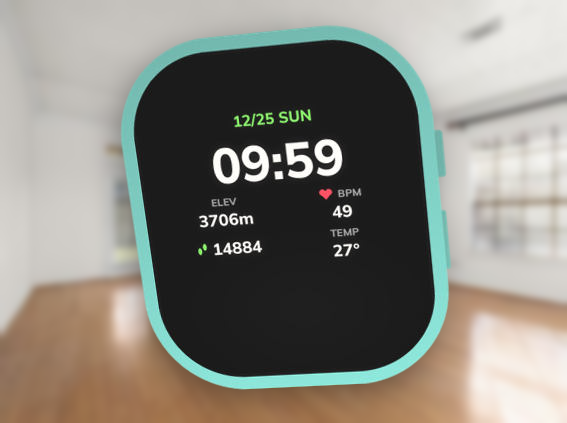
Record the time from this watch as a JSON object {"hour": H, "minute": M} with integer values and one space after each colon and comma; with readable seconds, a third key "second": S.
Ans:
{"hour": 9, "minute": 59}
